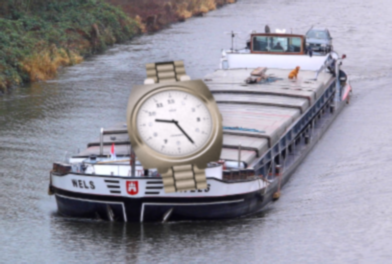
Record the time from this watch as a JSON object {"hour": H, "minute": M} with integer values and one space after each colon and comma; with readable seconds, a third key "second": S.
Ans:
{"hour": 9, "minute": 25}
